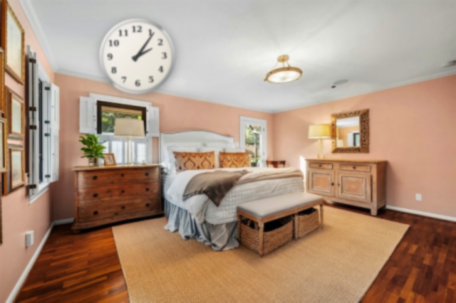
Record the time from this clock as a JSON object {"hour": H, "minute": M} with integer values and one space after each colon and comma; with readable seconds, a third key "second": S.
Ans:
{"hour": 2, "minute": 6}
